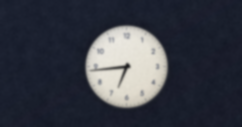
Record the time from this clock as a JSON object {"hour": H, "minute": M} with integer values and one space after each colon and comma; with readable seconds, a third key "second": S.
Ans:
{"hour": 6, "minute": 44}
